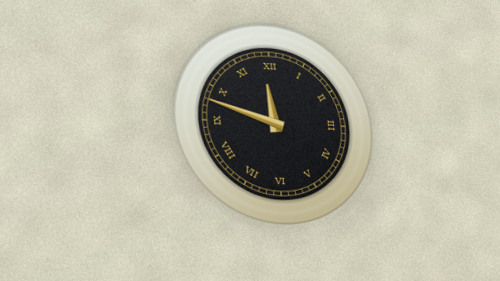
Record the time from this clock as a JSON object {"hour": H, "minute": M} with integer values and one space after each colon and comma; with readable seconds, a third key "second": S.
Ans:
{"hour": 11, "minute": 48}
